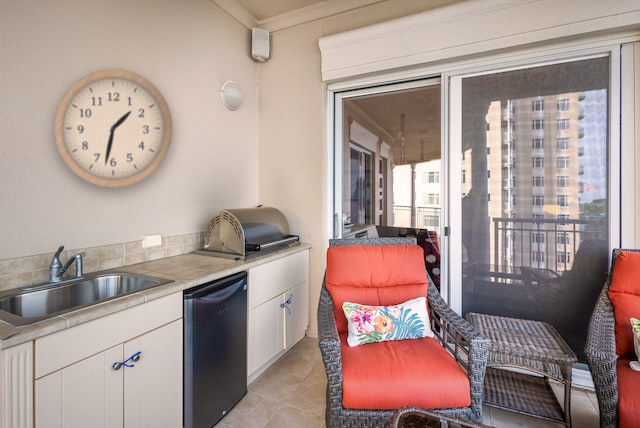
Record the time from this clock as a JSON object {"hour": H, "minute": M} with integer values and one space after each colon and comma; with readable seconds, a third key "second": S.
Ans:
{"hour": 1, "minute": 32}
